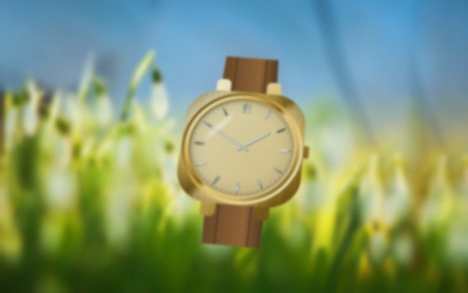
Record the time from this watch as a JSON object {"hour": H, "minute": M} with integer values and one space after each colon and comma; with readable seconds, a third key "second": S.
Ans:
{"hour": 1, "minute": 50}
